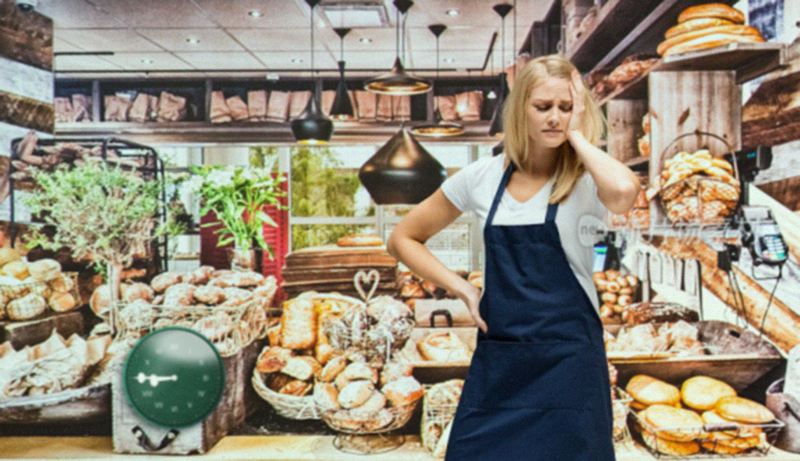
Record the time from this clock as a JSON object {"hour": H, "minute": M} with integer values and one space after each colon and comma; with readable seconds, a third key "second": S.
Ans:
{"hour": 8, "minute": 45}
